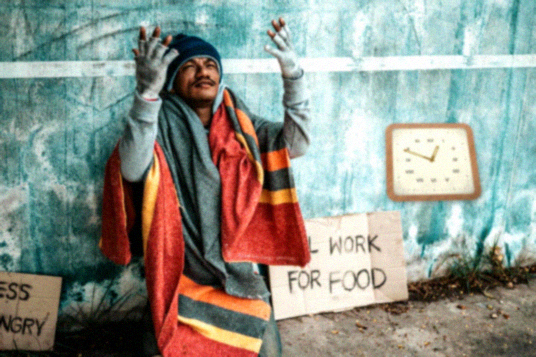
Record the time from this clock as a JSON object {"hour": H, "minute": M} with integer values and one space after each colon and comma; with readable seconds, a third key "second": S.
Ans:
{"hour": 12, "minute": 49}
